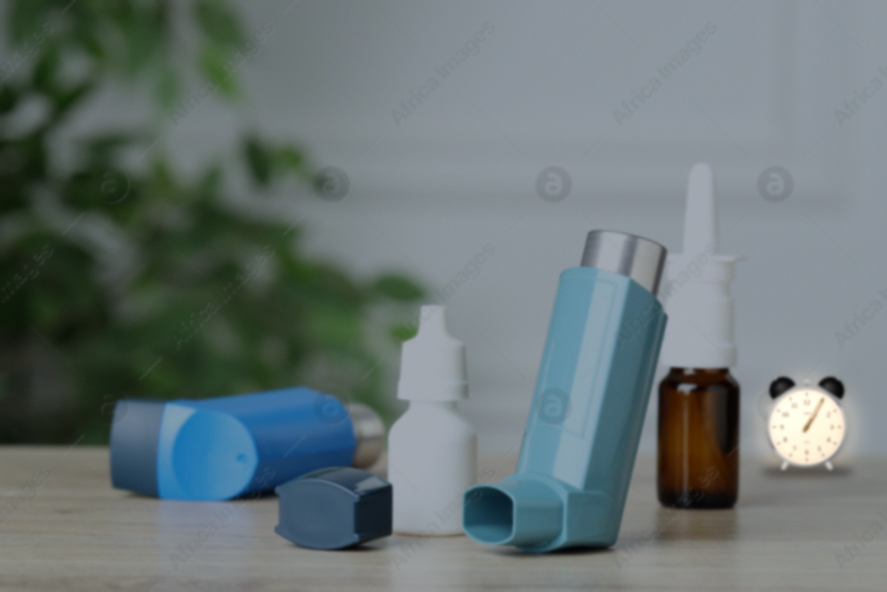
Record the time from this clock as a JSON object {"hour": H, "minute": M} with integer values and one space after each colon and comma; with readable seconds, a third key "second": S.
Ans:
{"hour": 1, "minute": 5}
